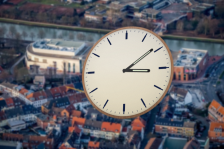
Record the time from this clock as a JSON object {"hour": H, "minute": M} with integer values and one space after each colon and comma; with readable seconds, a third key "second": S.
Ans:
{"hour": 3, "minute": 9}
